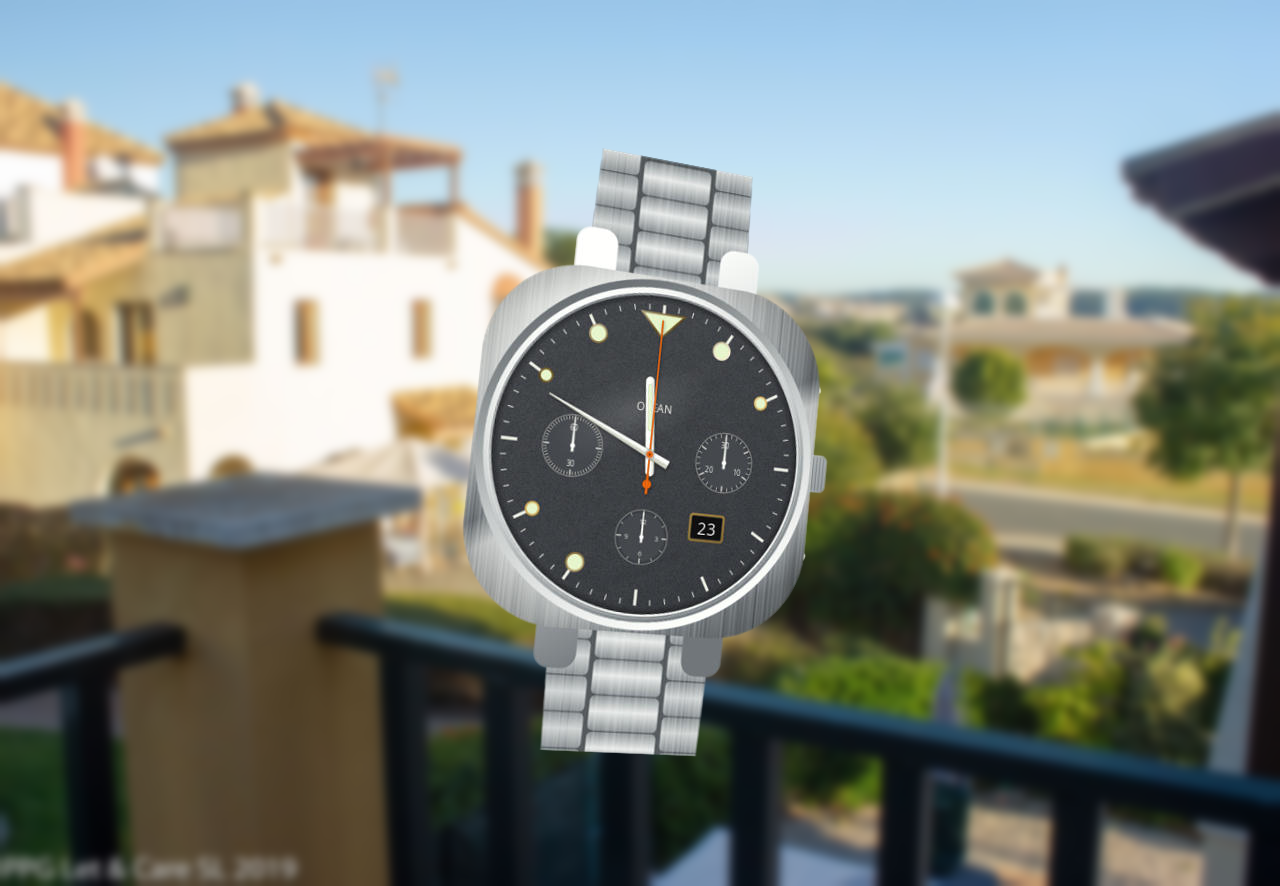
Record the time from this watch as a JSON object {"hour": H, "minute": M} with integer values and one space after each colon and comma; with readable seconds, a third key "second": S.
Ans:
{"hour": 11, "minute": 49}
